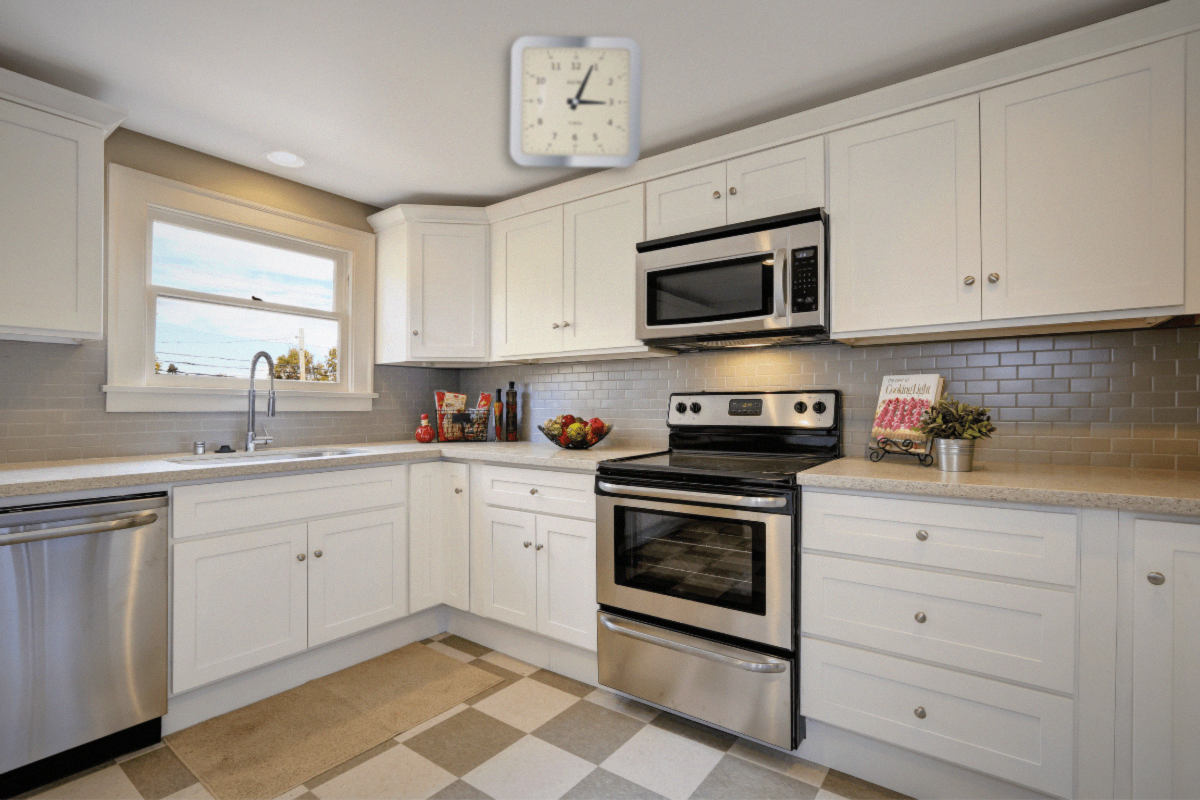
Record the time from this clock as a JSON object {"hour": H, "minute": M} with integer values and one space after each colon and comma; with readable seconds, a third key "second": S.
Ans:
{"hour": 3, "minute": 4}
